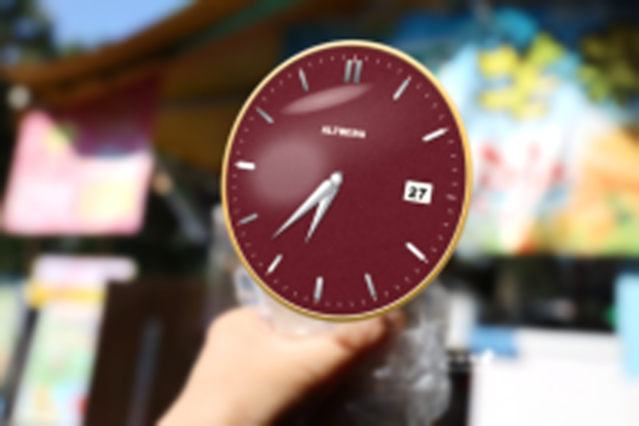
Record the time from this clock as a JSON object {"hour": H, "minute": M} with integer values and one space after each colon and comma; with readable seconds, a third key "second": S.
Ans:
{"hour": 6, "minute": 37}
